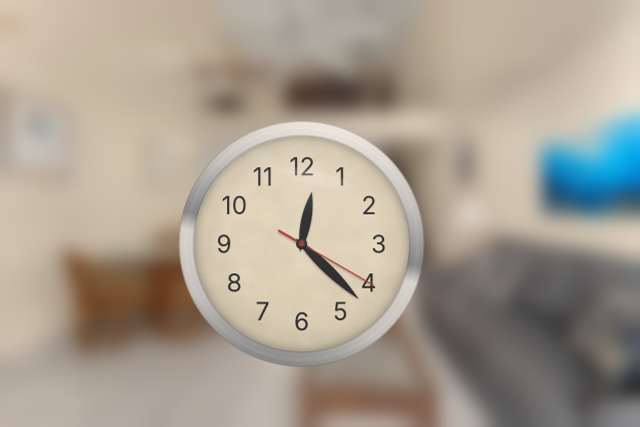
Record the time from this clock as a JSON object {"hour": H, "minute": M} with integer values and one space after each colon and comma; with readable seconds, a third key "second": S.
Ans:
{"hour": 12, "minute": 22, "second": 20}
